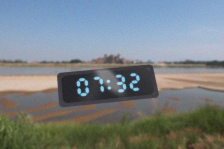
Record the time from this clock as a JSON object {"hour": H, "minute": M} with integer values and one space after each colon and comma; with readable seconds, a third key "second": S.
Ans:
{"hour": 7, "minute": 32}
